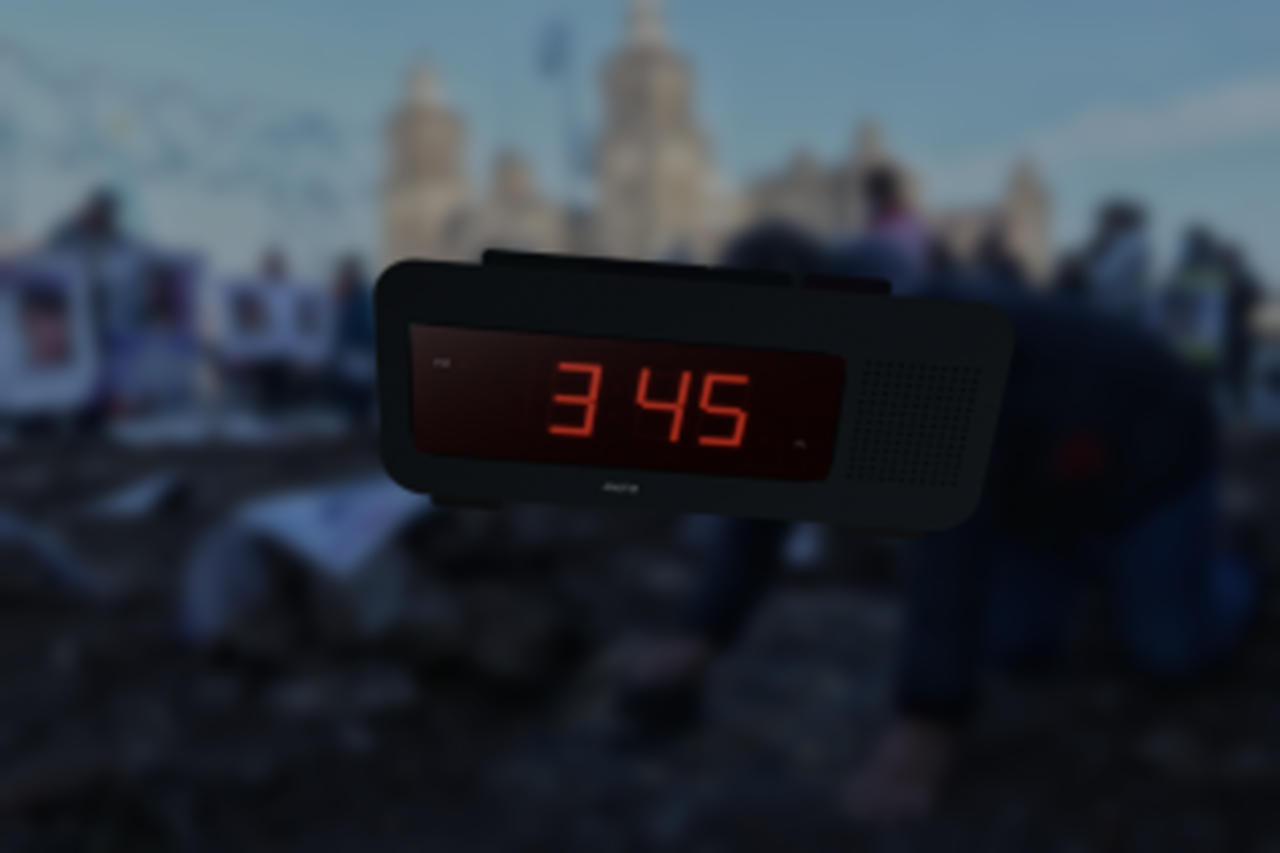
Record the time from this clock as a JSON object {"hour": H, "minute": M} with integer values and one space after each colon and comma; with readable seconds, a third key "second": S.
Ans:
{"hour": 3, "minute": 45}
